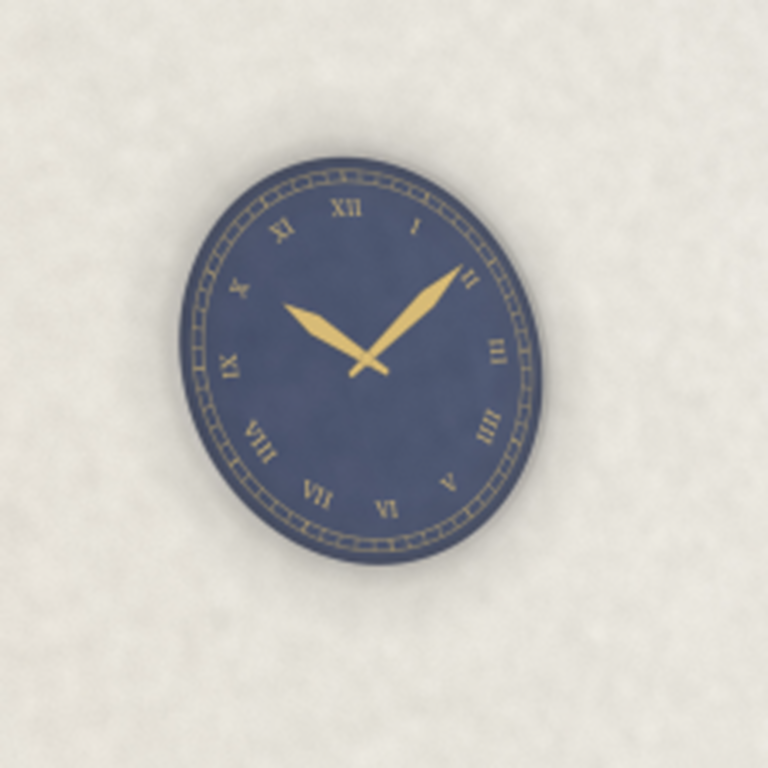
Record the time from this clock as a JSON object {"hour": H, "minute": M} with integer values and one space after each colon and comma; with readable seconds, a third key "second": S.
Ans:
{"hour": 10, "minute": 9}
